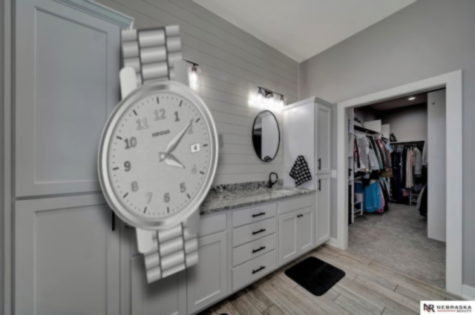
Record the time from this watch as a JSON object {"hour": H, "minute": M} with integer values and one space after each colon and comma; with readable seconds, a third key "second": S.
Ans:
{"hour": 4, "minute": 9}
